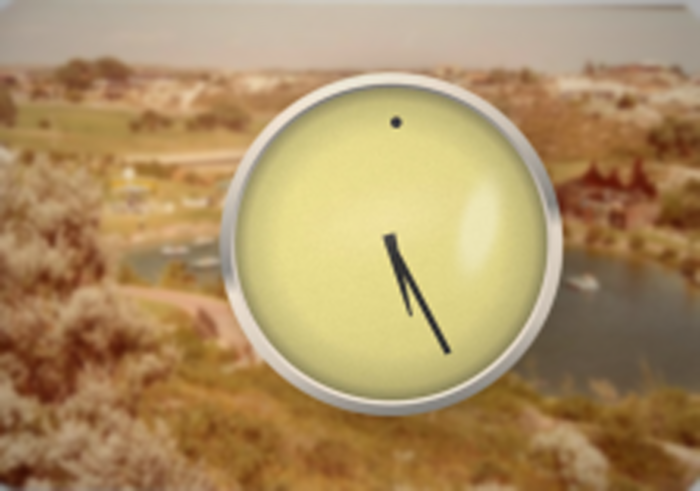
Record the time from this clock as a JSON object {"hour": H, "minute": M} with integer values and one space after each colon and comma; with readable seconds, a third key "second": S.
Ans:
{"hour": 5, "minute": 25}
